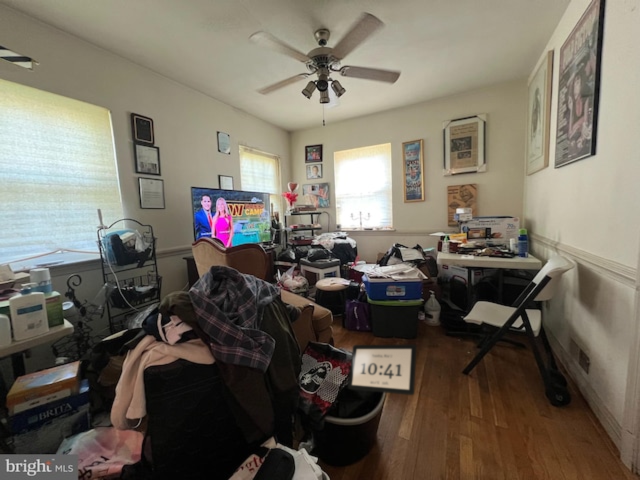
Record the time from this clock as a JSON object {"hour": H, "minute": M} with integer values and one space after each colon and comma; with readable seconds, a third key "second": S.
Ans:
{"hour": 10, "minute": 41}
